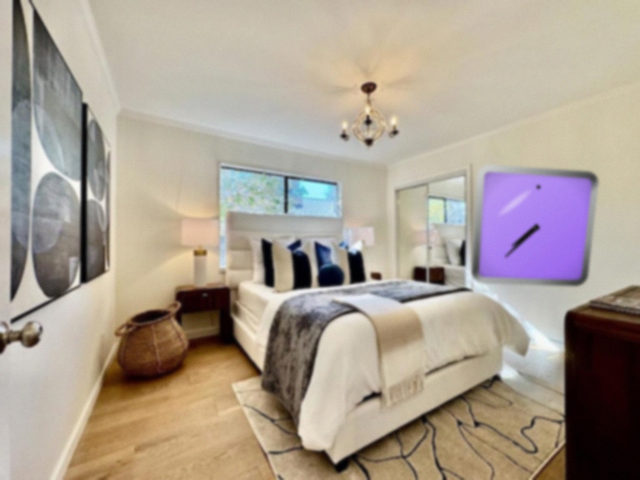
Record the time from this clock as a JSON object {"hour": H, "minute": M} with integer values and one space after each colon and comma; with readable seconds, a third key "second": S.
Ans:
{"hour": 7, "minute": 37}
